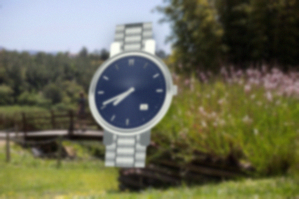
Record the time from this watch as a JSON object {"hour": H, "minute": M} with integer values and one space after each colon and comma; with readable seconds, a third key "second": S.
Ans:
{"hour": 7, "minute": 41}
